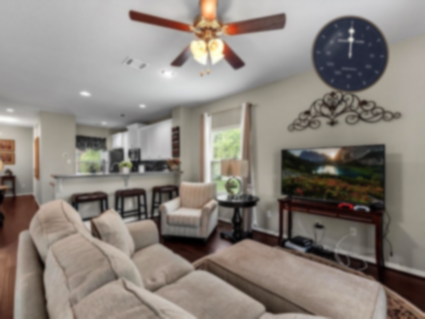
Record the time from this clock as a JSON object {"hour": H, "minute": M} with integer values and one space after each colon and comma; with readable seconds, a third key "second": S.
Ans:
{"hour": 12, "minute": 0}
